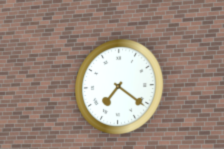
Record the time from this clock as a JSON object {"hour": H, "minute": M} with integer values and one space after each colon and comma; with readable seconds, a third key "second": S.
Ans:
{"hour": 7, "minute": 21}
